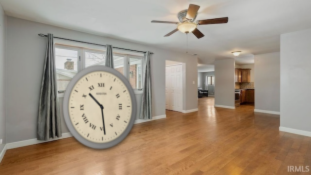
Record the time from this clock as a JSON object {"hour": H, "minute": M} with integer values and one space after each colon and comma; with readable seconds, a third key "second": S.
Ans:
{"hour": 10, "minute": 29}
